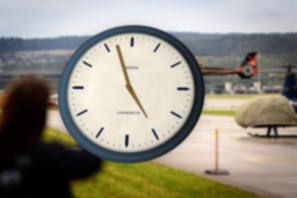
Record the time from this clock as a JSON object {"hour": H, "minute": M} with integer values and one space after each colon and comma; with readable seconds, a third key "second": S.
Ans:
{"hour": 4, "minute": 57}
